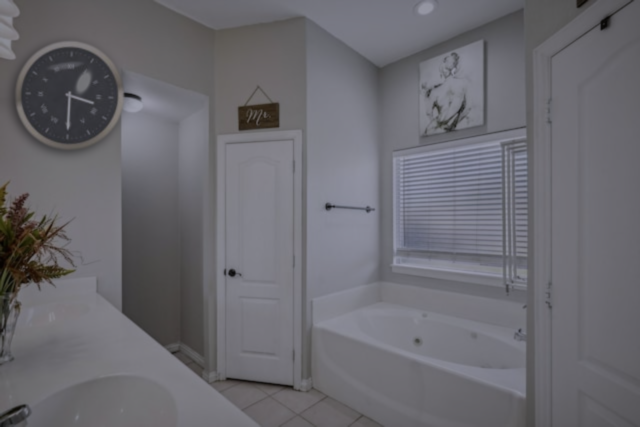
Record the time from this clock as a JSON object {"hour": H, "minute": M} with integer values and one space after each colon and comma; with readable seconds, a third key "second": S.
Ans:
{"hour": 3, "minute": 30}
